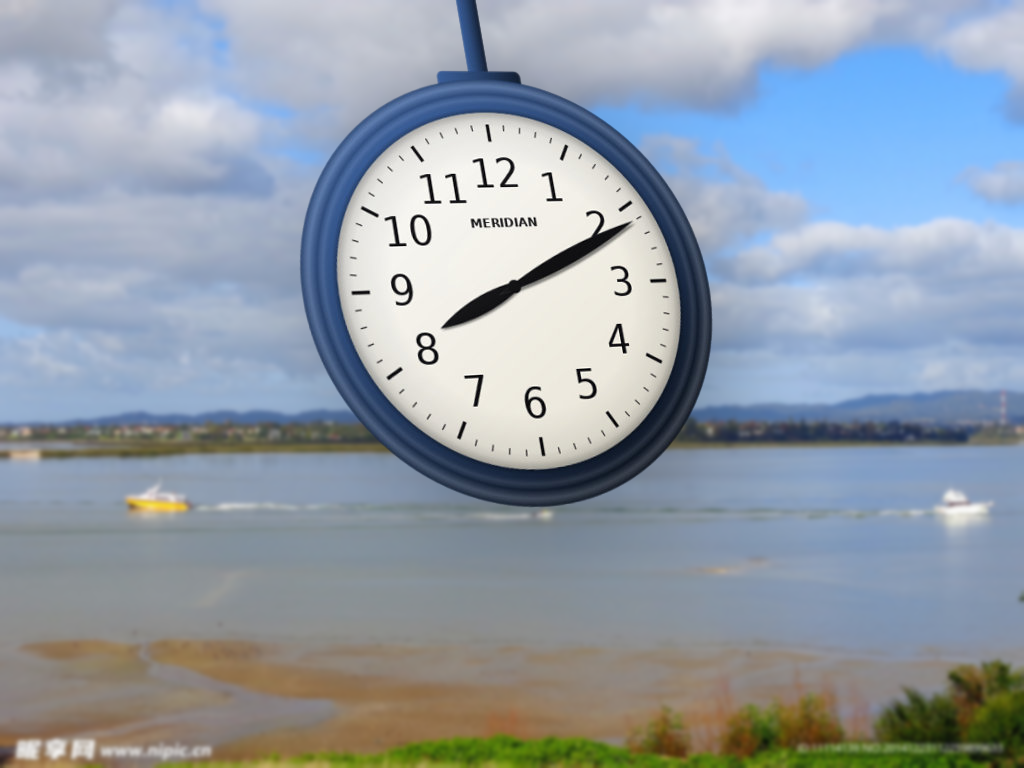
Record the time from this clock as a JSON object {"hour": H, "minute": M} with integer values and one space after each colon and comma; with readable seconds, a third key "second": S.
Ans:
{"hour": 8, "minute": 11}
